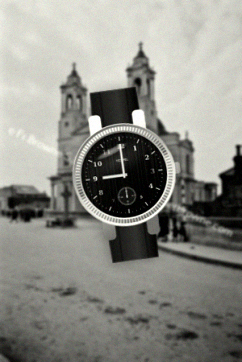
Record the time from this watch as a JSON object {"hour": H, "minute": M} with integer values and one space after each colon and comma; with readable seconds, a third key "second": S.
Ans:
{"hour": 9, "minute": 0}
